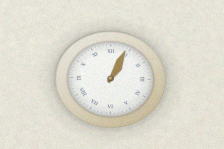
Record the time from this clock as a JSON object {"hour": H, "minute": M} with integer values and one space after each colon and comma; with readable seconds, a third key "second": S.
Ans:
{"hour": 1, "minute": 4}
